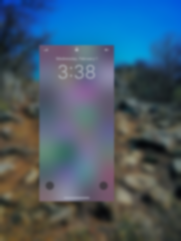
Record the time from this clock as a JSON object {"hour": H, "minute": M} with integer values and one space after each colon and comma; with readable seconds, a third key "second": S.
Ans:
{"hour": 3, "minute": 38}
